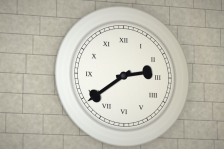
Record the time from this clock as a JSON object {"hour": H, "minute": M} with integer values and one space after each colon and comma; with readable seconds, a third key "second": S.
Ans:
{"hour": 2, "minute": 39}
